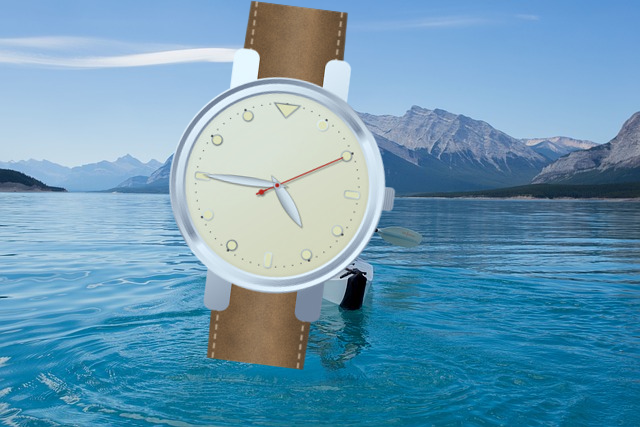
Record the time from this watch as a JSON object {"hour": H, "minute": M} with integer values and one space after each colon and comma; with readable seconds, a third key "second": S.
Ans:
{"hour": 4, "minute": 45, "second": 10}
